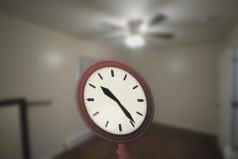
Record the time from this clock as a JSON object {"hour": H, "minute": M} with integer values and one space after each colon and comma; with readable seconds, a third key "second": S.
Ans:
{"hour": 10, "minute": 24}
